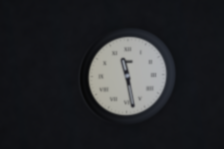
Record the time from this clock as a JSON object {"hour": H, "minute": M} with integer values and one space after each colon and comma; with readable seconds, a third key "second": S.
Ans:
{"hour": 11, "minute": 28}
